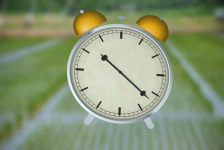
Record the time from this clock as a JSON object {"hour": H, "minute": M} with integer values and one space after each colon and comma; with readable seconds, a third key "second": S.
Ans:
{"hour": 10, "minute": 22}
